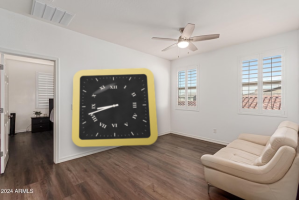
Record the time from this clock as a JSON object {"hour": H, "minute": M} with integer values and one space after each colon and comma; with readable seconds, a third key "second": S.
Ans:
{"hour": 8, "minute": 42}
